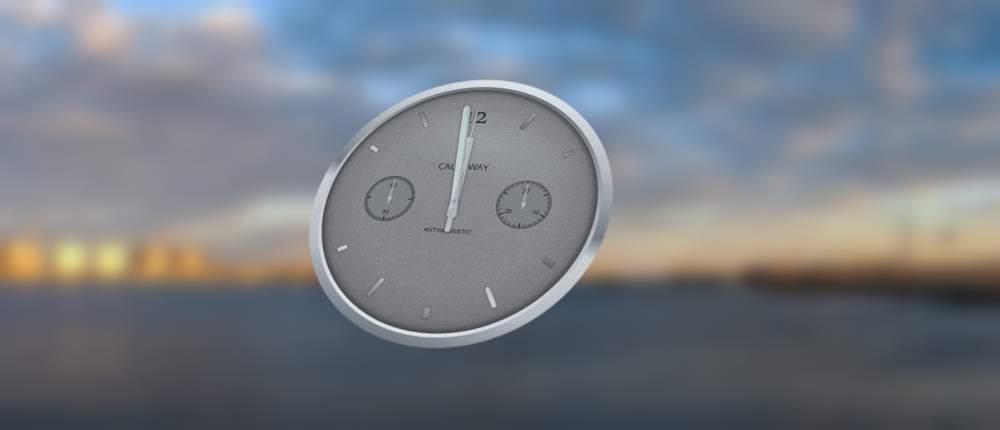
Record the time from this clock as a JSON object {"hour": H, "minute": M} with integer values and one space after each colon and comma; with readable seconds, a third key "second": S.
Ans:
{"hour": 11, "minute": 59}
